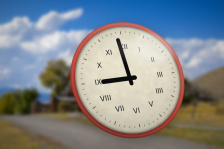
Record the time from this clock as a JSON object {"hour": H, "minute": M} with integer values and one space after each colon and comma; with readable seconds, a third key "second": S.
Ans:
{"hour": 8, "minute": 59}
